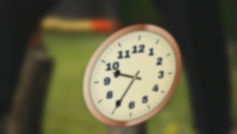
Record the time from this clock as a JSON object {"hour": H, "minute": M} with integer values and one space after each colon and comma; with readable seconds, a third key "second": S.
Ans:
{"hour": 9, "minute": 35}
